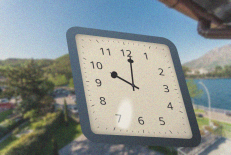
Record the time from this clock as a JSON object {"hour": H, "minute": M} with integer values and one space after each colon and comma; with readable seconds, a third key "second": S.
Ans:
{"hour": 10, "minute": 1}
